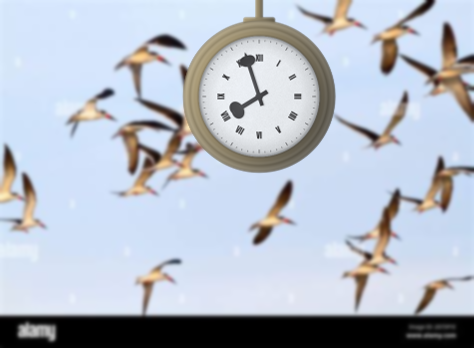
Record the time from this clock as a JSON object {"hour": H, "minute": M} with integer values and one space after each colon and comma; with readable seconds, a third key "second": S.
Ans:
{"hour": 7, "minute": 57}
